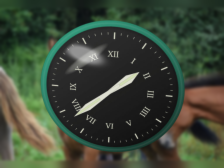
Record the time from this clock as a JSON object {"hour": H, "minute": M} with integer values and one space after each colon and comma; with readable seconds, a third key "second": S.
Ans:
{"hour": 1, "minute": 38}
